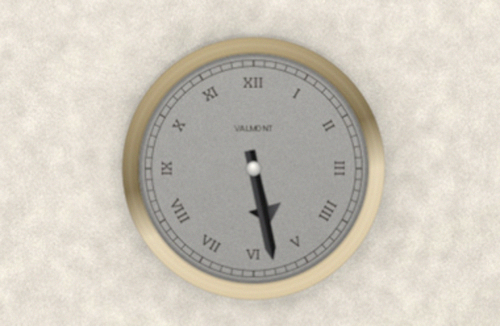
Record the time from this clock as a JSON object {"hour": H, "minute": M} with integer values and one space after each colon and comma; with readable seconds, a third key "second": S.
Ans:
{"hour": 5, "minute": 28}
